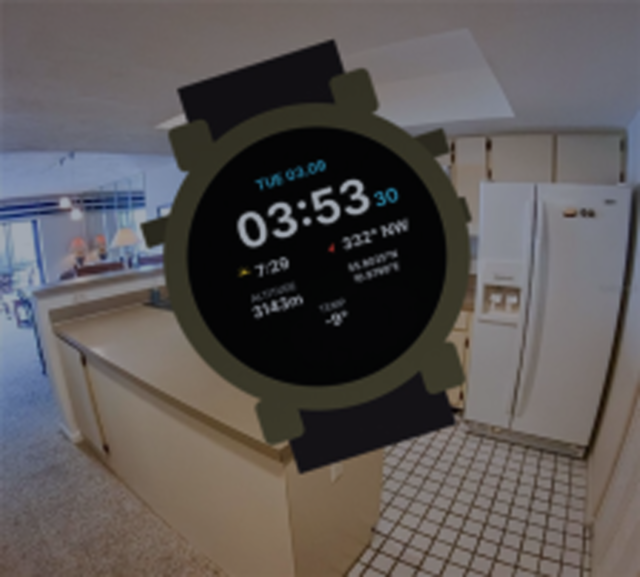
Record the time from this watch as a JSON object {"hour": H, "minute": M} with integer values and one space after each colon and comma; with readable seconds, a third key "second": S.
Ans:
{"hour": 3, "minute": 53}
